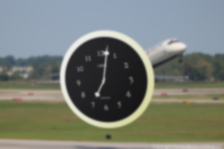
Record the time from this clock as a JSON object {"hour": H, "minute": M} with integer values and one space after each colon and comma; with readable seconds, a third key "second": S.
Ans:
{"hour": 7, "minute": 2}
